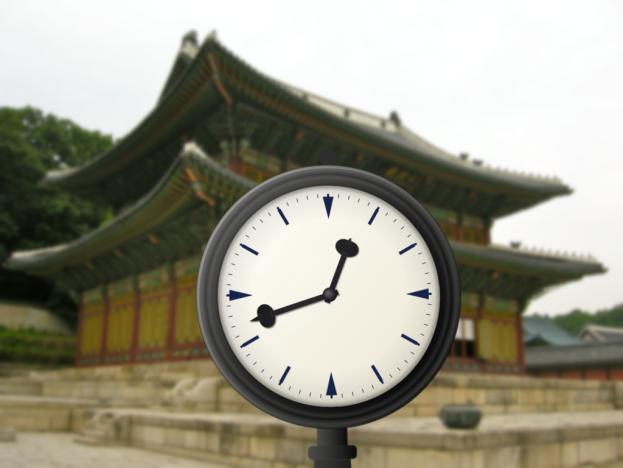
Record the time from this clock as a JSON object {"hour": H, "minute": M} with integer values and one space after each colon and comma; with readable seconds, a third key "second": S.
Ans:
{"hour": 12, "minute": 42}
